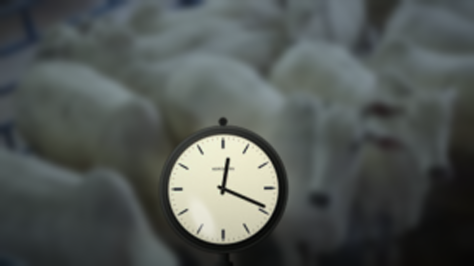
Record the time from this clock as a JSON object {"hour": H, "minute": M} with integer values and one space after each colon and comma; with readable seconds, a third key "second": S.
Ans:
{"hour": 12, "minute": 19}
